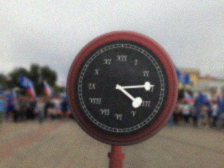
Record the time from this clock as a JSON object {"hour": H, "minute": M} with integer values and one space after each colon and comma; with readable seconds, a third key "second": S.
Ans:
{"hour": 4, "minute": 14}
